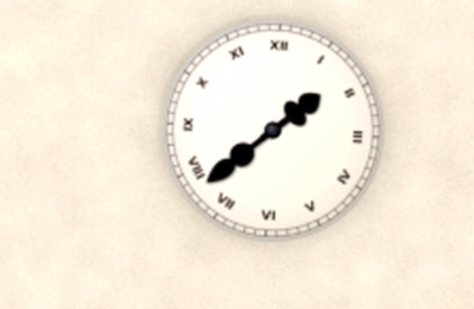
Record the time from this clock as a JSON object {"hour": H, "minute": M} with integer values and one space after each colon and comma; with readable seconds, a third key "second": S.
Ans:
{"hour": 1, "minute": 38}
